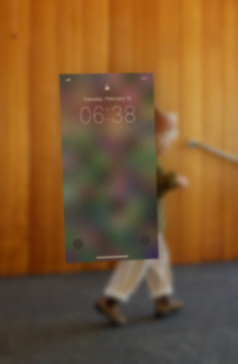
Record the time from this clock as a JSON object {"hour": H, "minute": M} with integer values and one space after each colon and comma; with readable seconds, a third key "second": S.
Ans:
{"hour": 6, "minute": 38}
